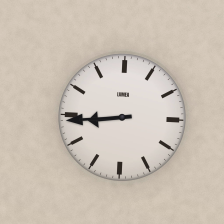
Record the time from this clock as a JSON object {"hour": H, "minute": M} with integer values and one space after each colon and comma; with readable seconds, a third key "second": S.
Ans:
{"hour": 8, "minute": 44}
